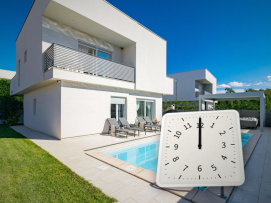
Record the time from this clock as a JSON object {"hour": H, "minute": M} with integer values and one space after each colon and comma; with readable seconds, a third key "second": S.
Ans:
{"hour": 12, "minute": 0}
